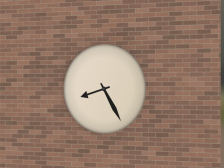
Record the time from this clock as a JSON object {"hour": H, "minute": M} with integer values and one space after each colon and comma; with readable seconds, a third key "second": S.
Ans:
{"hour": 8, "minute": 25}
